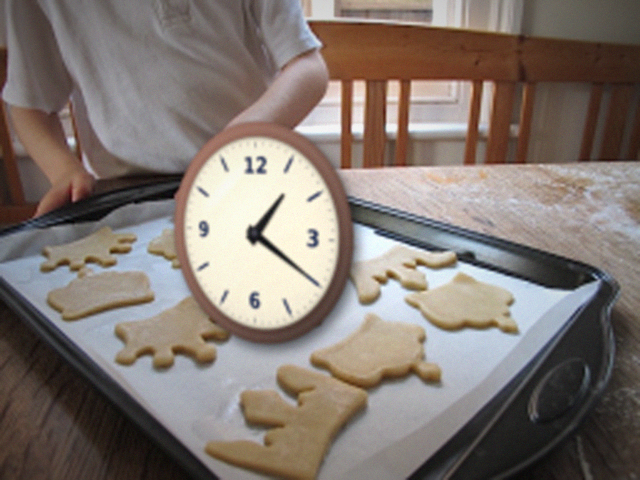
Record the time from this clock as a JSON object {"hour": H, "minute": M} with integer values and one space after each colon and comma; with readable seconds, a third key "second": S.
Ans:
{"hour": 1, "minute": 20}
